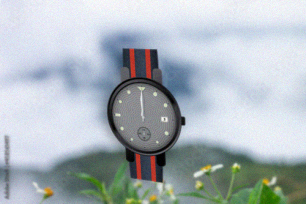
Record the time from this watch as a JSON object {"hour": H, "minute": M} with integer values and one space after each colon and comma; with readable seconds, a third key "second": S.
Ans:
{"hour": 12, "minute": 0}
